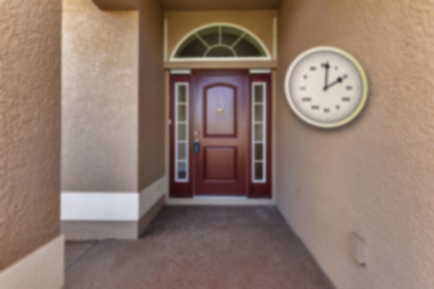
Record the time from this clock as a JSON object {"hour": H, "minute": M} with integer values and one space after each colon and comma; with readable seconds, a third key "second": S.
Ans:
{"hour": 2, "minute": 1}
